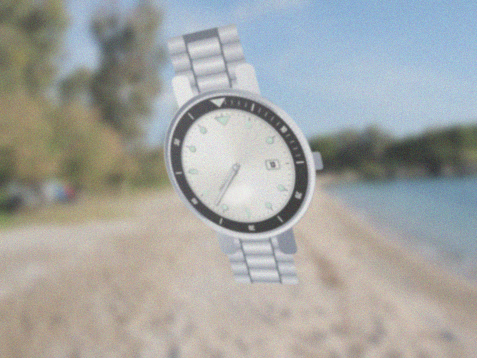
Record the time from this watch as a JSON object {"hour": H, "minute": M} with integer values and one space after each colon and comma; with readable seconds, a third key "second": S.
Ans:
{"hour": 7, "minute": 37}
